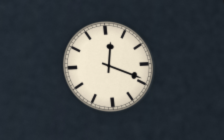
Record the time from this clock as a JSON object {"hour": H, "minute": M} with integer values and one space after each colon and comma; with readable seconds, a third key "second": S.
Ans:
{"hour": 12, "minute": 19}
